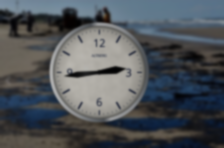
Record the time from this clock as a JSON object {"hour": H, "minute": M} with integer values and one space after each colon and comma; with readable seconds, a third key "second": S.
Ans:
{"hour": 2, "minute": 44}
